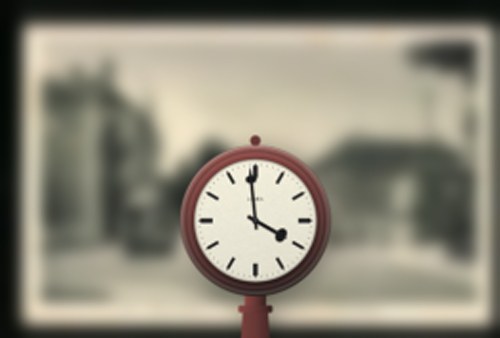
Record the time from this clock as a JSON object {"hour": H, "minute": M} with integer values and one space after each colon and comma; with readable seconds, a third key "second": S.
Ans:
{"hour": 3, "minute": 59}
